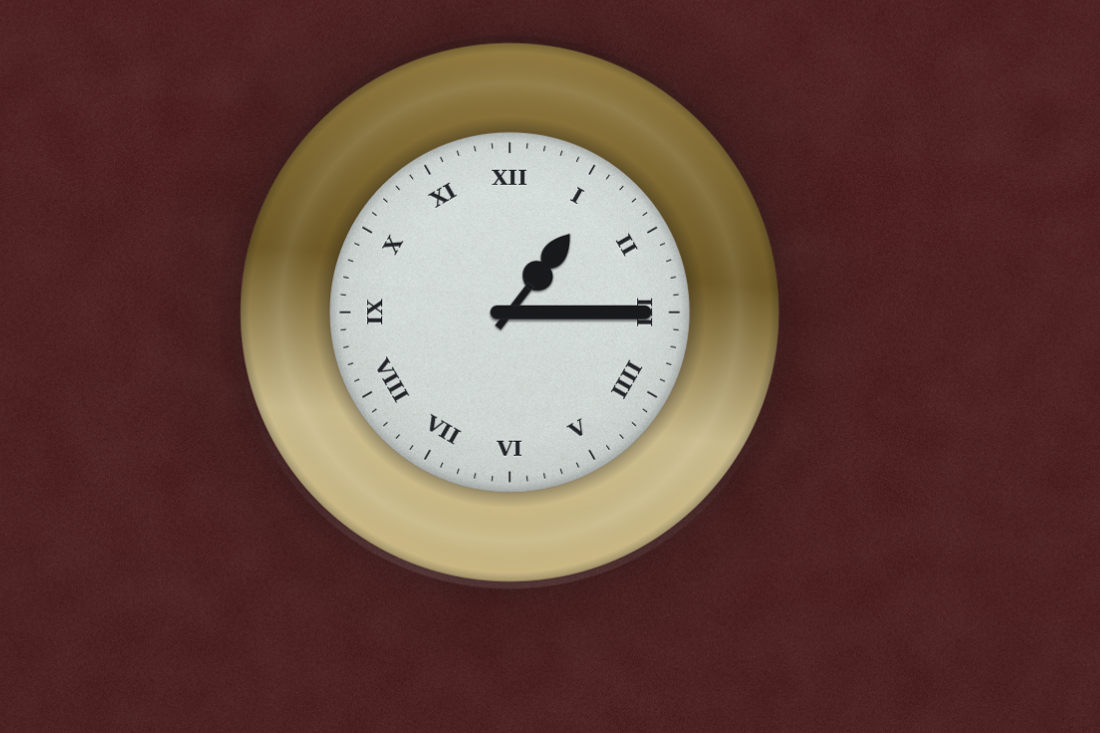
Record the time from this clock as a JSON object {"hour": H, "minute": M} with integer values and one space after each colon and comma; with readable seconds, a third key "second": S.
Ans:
{"hour": 1, "minute": 15}
